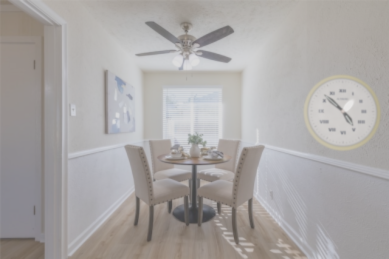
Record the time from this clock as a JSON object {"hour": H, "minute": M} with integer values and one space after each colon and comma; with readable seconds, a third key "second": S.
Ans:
{"hour": 4, "minute": 52}
